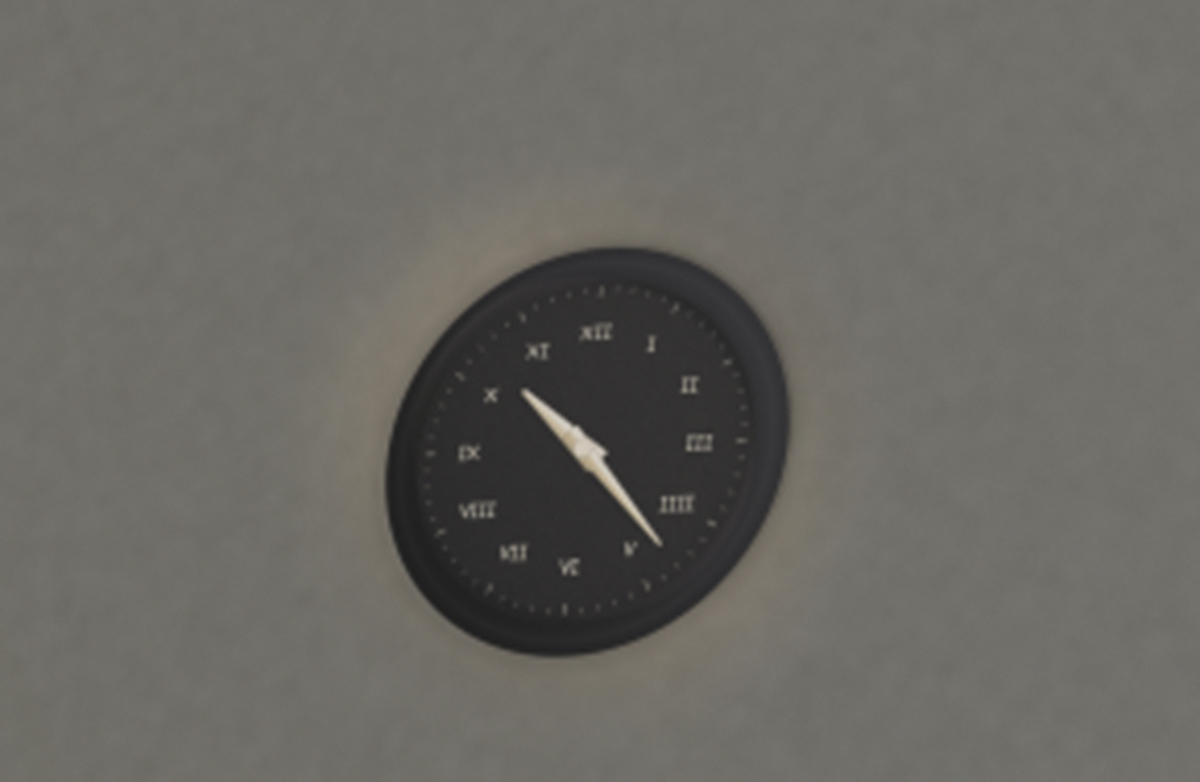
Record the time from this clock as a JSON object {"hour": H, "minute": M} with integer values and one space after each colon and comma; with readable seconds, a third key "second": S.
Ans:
{"hour": 10, "minute": 23}
